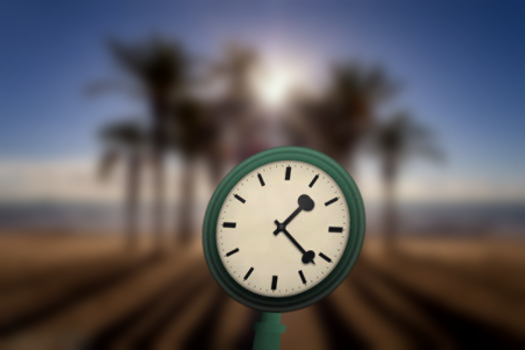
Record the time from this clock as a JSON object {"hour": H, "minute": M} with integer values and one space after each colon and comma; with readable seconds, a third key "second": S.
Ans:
{"hour": 1, "minute": 22}
